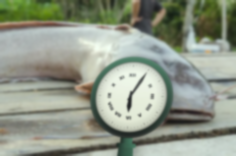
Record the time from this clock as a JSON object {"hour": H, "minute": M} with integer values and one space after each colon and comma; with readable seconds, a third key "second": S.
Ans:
{"hour": 6, "minute": 5}
